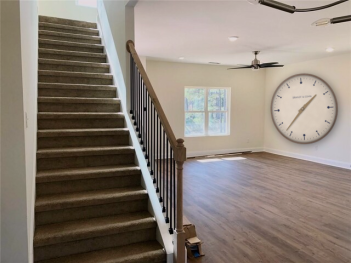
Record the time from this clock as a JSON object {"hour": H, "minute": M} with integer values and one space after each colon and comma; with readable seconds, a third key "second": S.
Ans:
{"hour": 1, "minute": 37}
